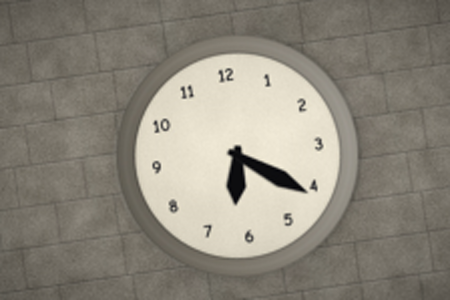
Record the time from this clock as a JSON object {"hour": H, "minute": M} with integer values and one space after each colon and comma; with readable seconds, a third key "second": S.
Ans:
{"hour": 6, "minute": 21}
